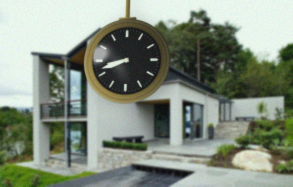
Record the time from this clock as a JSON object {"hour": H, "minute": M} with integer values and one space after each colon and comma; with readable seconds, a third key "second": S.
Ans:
{"hour": 8, "minute": 42}
